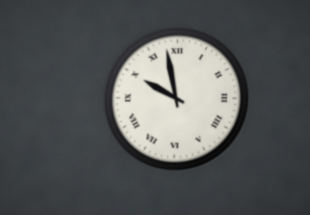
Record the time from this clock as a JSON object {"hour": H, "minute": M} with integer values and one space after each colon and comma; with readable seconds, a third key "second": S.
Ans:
{"hour": 9, "minute": 58}
